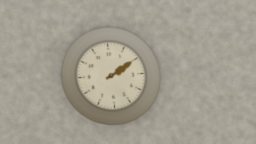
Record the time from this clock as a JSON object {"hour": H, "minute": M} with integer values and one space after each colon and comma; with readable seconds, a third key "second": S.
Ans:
{"hour": 2, "minute": 10}
